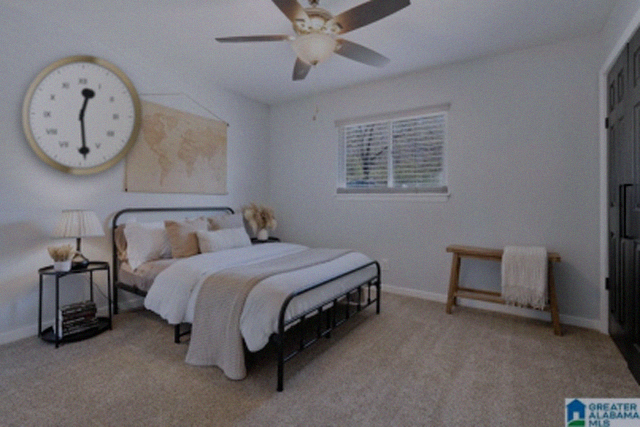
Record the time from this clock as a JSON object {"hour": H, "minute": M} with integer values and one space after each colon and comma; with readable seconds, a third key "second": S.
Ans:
{"hour": 12, "minute": 29}
